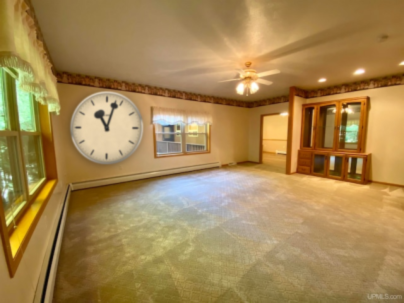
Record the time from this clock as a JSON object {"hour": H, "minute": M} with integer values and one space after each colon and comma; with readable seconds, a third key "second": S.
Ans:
{"hour": 11, "minute": 3}
